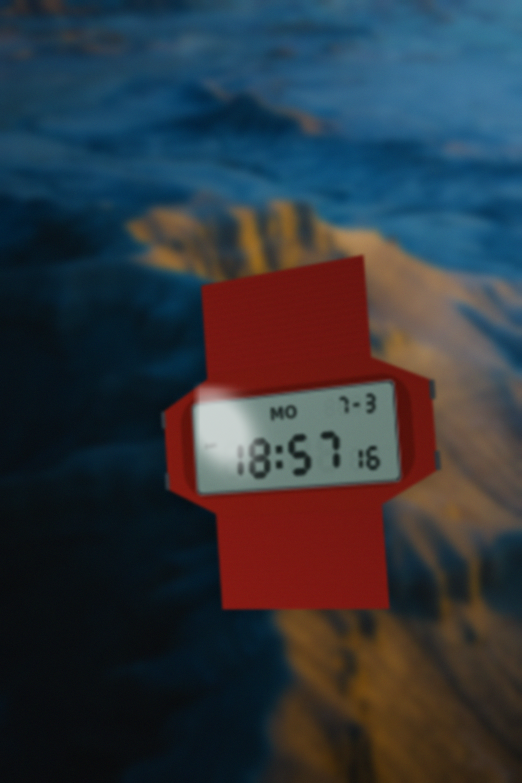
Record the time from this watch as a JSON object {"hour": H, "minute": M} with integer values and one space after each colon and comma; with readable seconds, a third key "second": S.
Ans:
{"hour": 18, "minute": 57, "second": 16}
